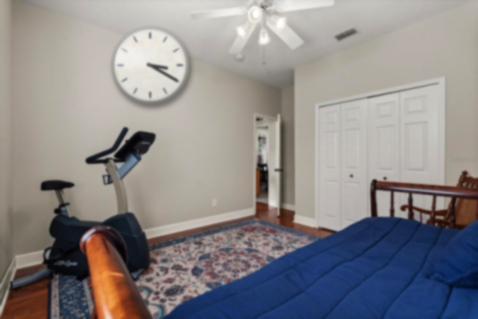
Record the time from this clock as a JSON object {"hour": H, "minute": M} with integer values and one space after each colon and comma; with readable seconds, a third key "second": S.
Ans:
{"hour": 3, "minute": 20}
